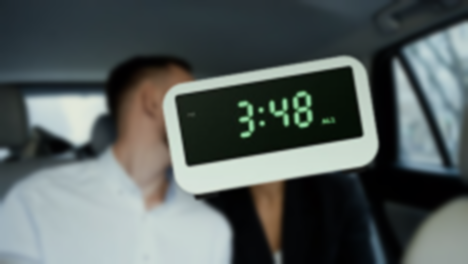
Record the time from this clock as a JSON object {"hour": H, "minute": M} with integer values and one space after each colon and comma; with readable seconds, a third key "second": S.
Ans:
{"hour": 3, "minute": 48}
